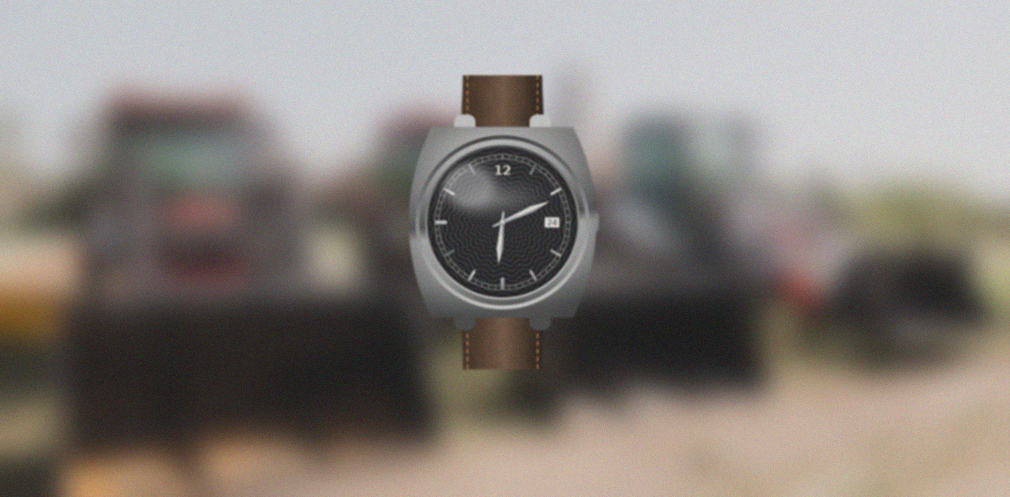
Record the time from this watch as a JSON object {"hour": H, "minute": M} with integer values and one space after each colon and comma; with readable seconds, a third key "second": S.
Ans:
{"hour": 6, "minute": 11}
